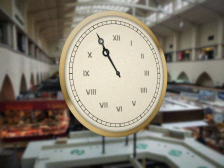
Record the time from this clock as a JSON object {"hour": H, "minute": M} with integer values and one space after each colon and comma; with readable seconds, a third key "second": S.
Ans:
{"hour": 10, "minute": 55}
